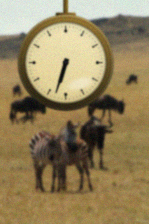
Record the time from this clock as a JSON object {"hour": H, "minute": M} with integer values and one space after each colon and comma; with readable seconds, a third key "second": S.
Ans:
{"hour": 6, "minute": 33}
